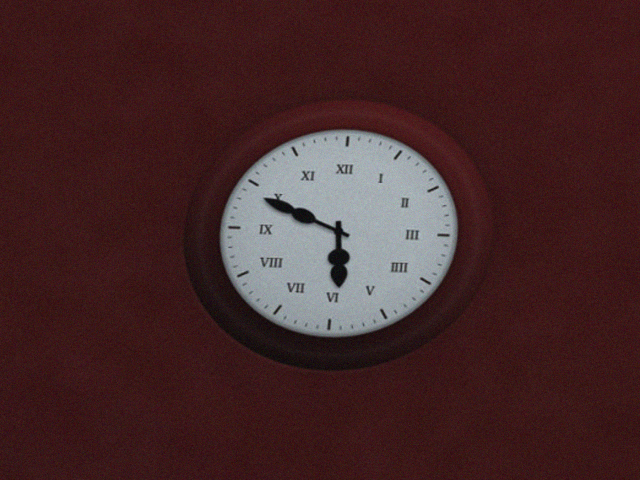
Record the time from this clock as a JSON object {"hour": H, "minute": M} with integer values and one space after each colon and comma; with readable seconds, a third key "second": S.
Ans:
{"hour": 5, "minute": 49}
